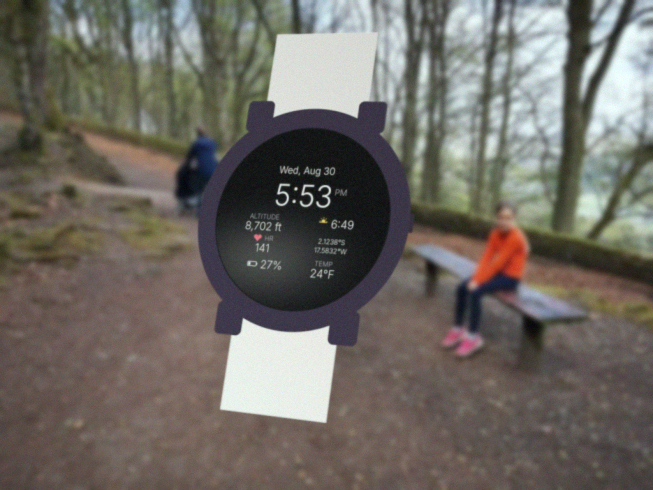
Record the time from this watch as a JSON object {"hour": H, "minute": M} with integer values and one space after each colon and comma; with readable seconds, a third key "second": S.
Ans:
{"hour": 5, "minute": 53}
